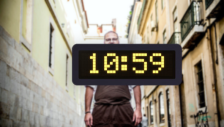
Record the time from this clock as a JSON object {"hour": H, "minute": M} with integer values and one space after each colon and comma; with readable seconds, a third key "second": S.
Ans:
{"hour": 10, "minute": 59}
